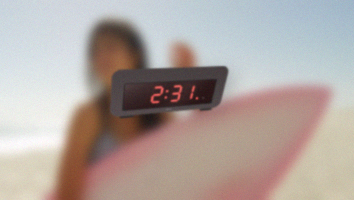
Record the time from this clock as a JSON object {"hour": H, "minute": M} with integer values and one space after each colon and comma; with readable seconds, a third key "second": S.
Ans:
{"hour": 2, "minute": 31}
